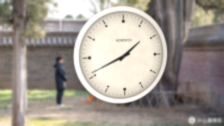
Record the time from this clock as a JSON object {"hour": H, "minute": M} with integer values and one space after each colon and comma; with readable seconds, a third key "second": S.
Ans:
{"hour": 1, "minute": 41}
